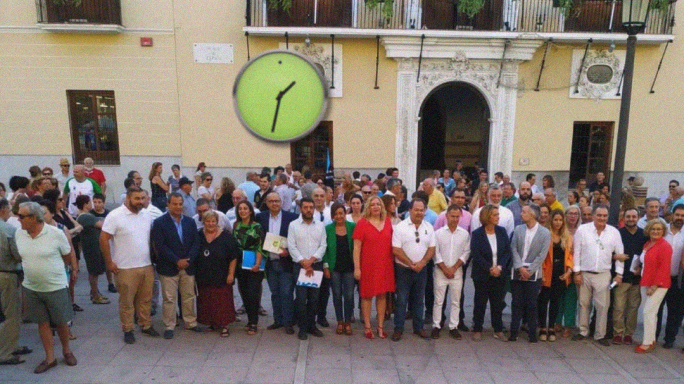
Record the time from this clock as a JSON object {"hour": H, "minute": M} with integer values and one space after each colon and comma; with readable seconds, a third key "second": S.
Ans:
{"hour": 1, "minute": 32}
